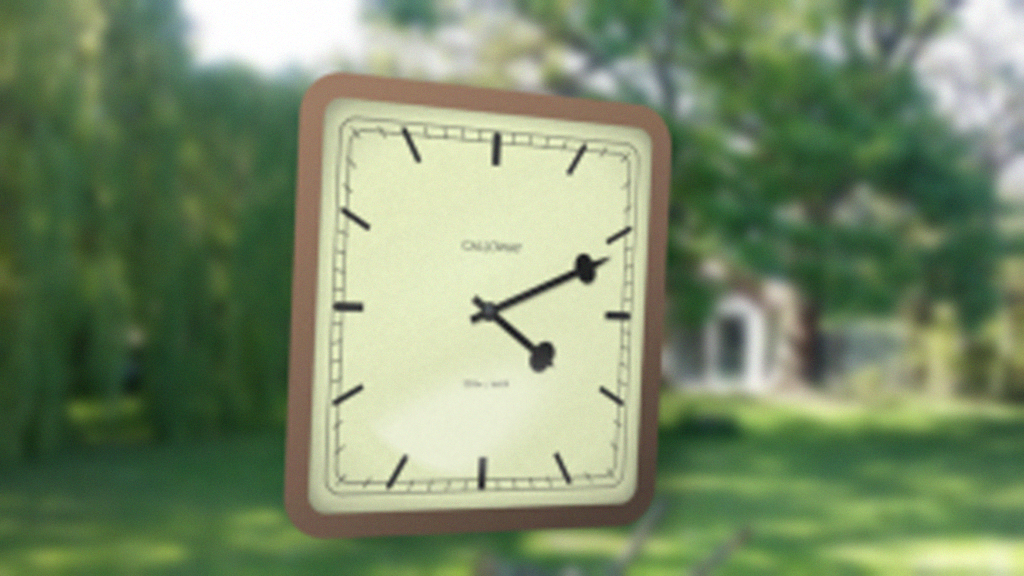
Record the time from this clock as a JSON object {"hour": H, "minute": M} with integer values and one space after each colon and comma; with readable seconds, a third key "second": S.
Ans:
{"hour": 4, "minute": 11}
